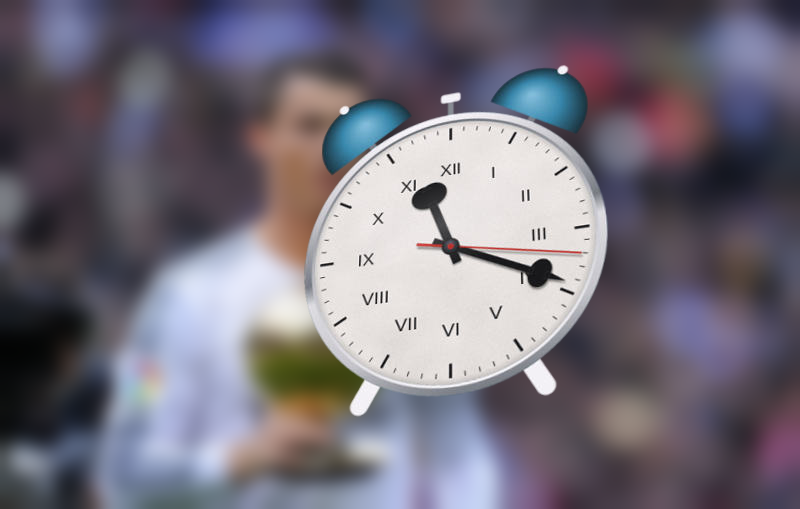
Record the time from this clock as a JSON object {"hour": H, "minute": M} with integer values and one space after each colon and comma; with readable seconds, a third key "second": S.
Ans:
{"hour": 11, "minute": 19, "second": 17}
